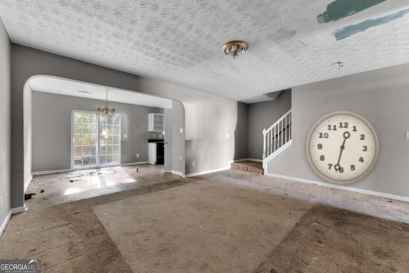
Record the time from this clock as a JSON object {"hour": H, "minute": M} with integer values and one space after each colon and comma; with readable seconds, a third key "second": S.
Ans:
{"hour": 12, "minute": 32}
